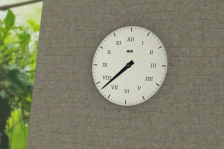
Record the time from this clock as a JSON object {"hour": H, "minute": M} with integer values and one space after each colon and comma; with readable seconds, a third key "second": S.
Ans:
{"hour": 7, "minute": 38}
